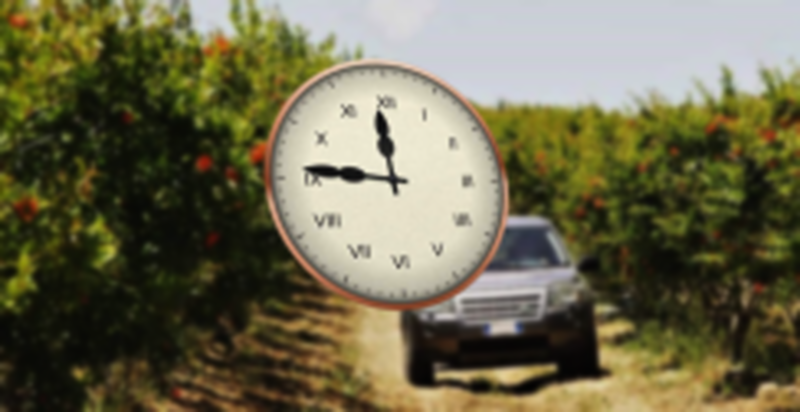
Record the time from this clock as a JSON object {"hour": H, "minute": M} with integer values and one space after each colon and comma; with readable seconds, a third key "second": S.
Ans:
{"hour": 11, "minute": 46}
